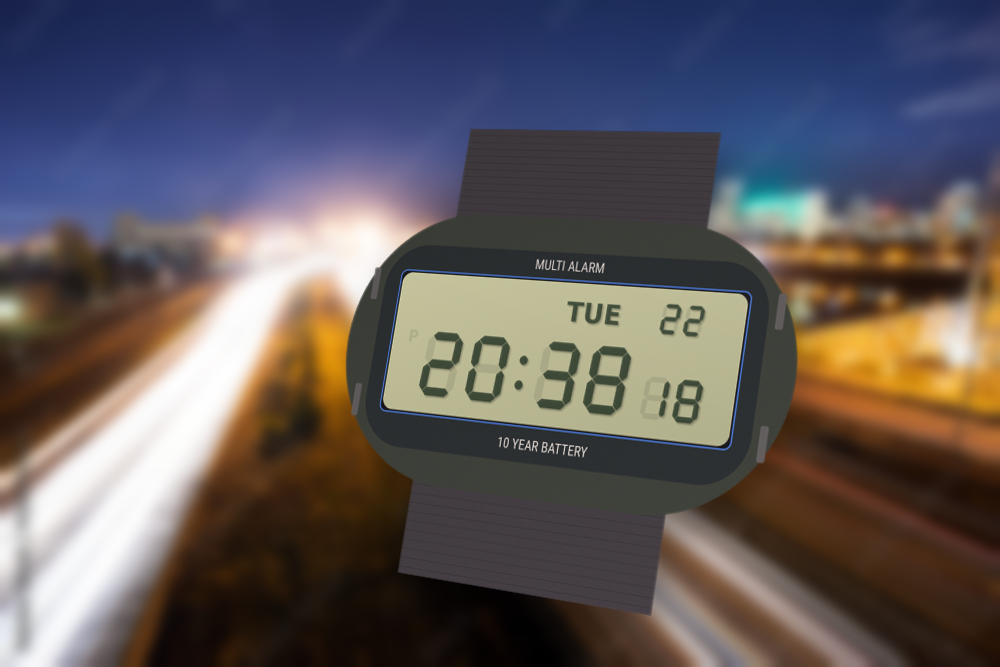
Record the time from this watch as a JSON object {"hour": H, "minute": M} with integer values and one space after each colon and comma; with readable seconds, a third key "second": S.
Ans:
{"hour": 20, "minute": 38, "second": 18}
